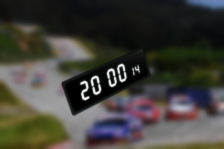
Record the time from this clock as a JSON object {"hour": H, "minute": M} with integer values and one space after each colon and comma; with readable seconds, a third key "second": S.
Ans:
{"hour": 20, "minute": 0, "second": 14}
